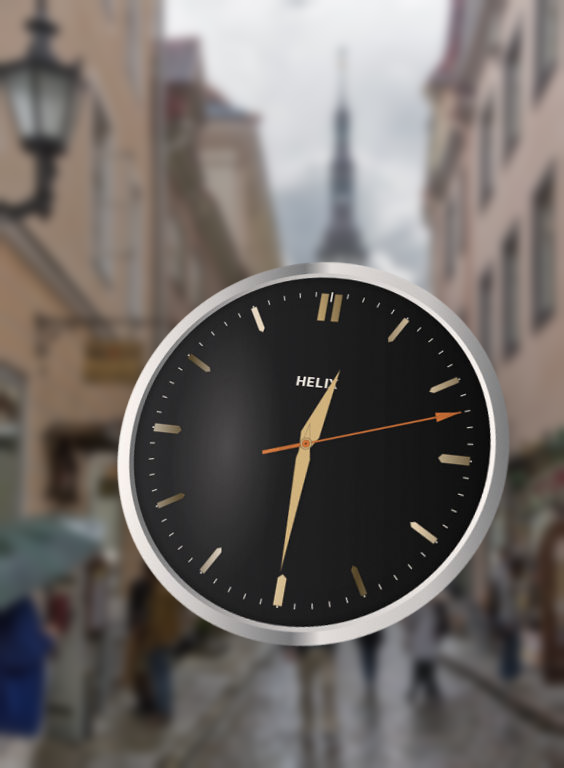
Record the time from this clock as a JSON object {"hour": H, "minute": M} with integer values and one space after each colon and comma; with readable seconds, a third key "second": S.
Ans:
{"hour": 12, "minute": 30, "second": 12}
